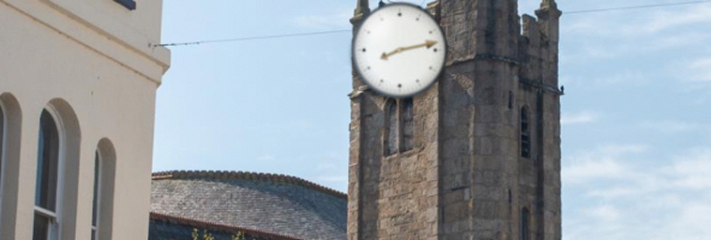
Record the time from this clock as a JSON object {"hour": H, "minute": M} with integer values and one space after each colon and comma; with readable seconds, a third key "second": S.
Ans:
{"hour": 8, "minute": 13}
